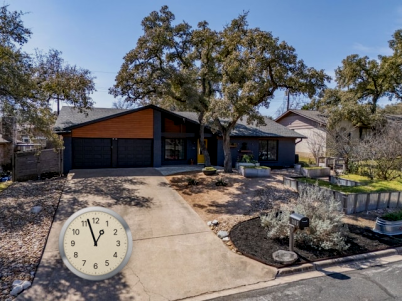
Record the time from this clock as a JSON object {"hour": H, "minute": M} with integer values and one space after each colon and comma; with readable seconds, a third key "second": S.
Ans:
{"hour": 12, "minute": 57}
